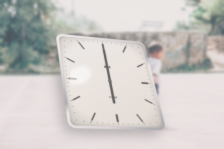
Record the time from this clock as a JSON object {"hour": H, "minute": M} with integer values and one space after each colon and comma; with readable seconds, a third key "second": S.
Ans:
{"hour": 6, "minute": 0}
